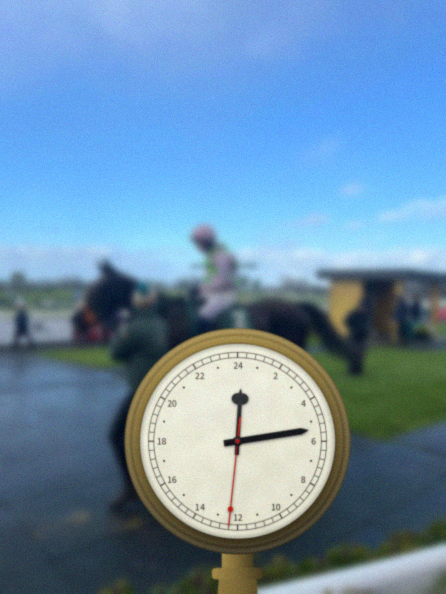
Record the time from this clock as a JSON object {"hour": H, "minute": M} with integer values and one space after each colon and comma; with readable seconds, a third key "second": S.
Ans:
{"hour": 0, "minute": 13, "second": 31}
